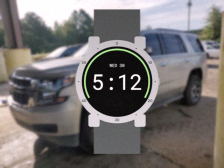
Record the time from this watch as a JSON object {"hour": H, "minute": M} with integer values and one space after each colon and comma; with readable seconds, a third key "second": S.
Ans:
{"hour": 5, "minute": 12}
